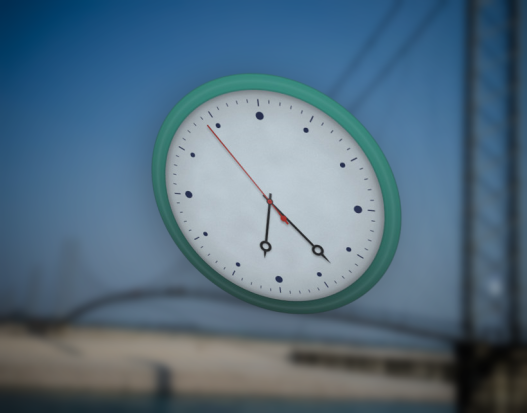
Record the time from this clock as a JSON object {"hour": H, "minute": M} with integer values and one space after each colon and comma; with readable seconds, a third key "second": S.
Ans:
{"hour": 6, "minute": 22, "second": 54}
